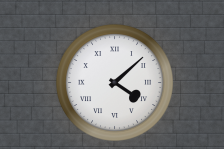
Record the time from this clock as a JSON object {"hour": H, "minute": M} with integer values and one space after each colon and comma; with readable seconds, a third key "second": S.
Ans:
{"hour": 4, "minute": 8}
